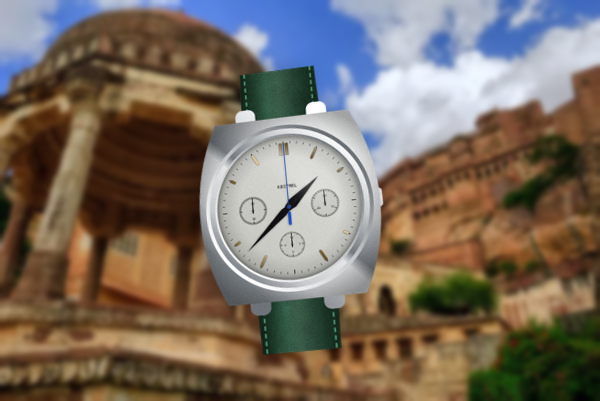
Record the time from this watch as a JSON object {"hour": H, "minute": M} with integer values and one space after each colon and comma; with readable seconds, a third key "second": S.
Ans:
{"hour": 1, "minute": 38}
